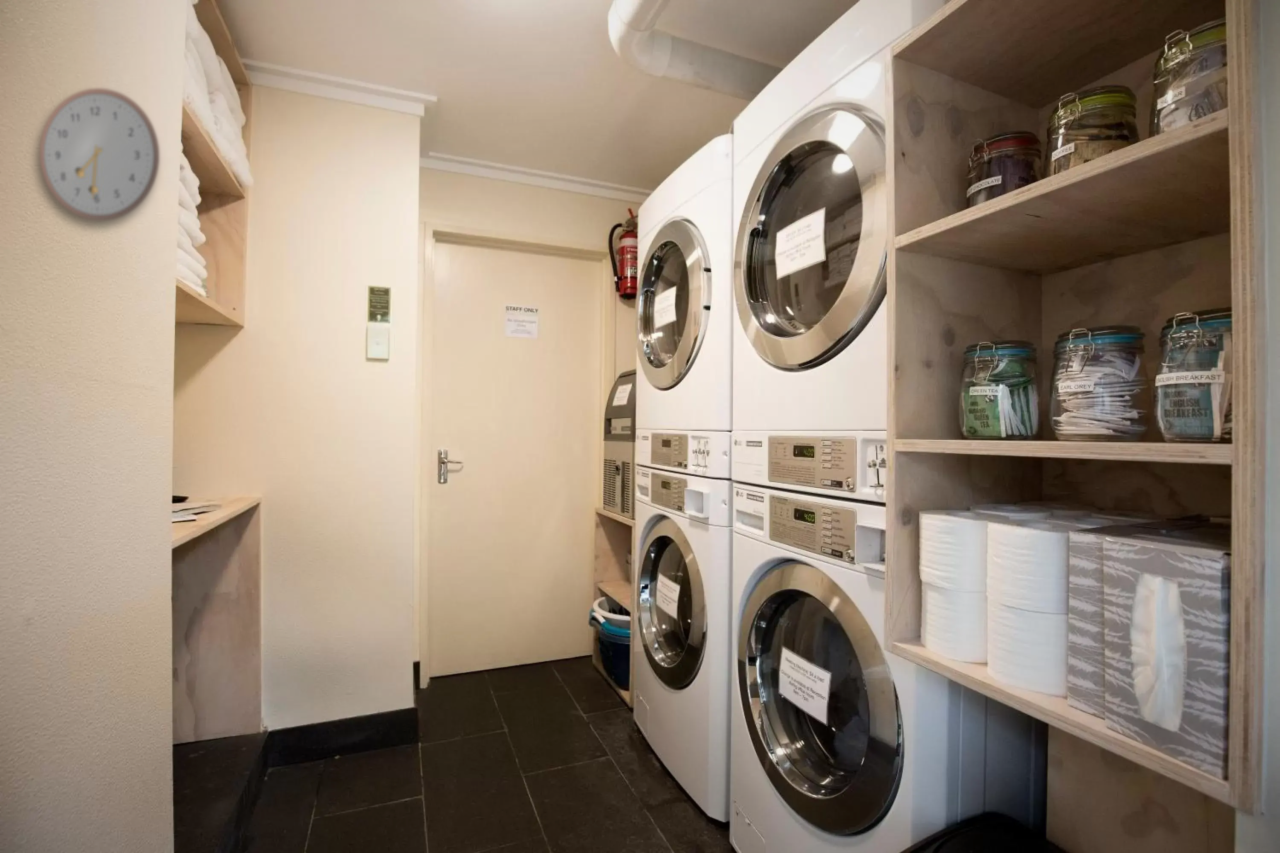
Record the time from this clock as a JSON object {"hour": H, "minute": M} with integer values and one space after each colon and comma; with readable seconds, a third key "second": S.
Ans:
{"hour": 7, "minute": 31}
